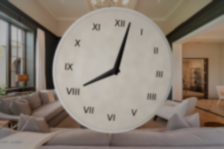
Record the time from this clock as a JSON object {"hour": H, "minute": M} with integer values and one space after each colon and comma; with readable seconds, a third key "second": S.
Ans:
{"hour": 8, "minute": 2}
